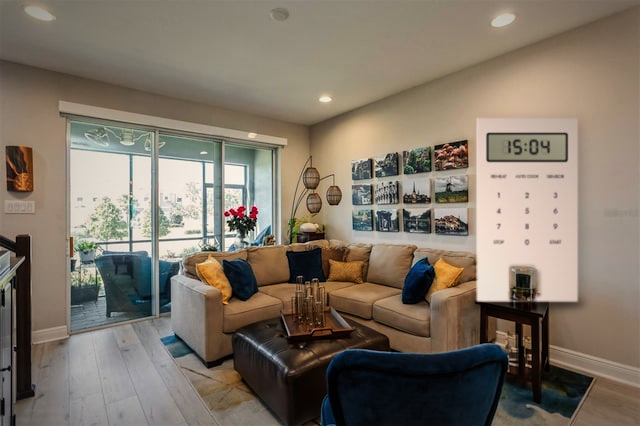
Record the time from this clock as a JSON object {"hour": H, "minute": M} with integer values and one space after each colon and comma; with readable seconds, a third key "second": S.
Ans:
{"hour": 15, "minute": 4}
